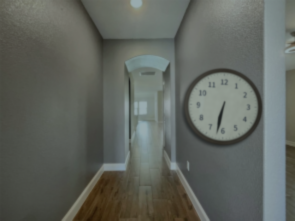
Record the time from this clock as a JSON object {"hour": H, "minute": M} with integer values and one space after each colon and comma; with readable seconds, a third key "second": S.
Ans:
{"hour": 6, "minute": 32}
